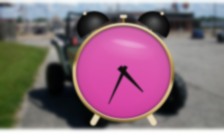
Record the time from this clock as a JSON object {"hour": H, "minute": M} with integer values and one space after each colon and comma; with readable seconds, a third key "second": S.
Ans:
{"hour": 4, "minute": 34}
